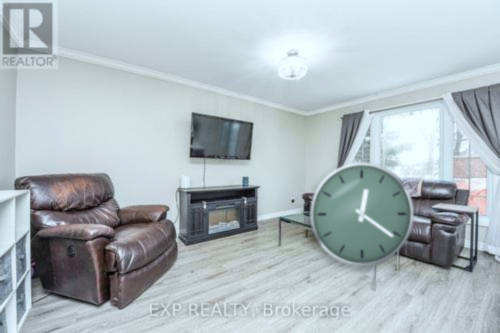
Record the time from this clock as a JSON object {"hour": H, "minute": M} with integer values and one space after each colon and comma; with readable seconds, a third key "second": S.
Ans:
{"hour": 12, "minute": 21}
